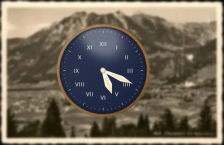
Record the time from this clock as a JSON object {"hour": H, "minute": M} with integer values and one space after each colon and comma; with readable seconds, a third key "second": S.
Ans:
{"hour": 5, "minute": 19}
